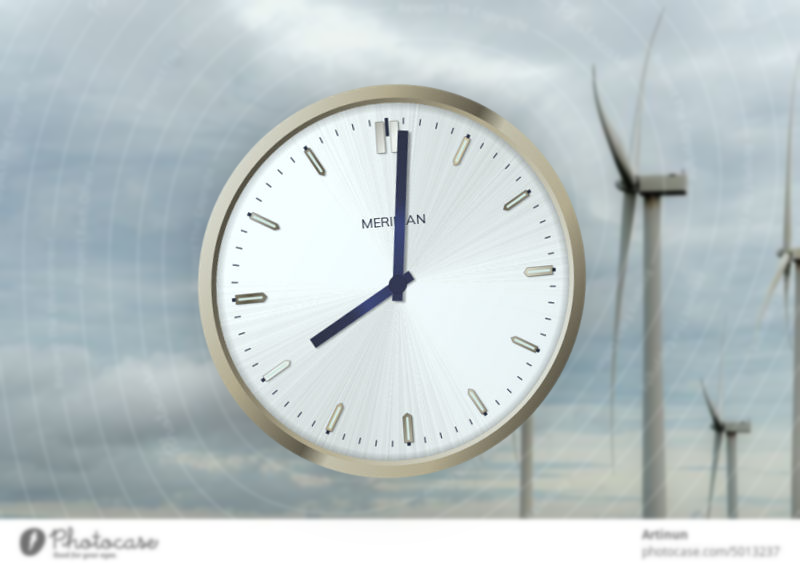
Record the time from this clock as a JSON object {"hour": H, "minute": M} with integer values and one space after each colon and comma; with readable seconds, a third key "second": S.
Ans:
{"hour": 8, "minute": 1}
